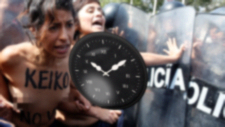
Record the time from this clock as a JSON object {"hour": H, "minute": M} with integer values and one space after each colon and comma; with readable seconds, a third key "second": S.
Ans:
{"hour": 10, "minute": 9}
